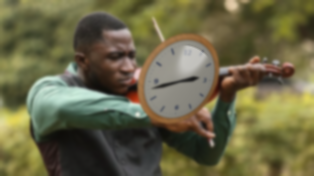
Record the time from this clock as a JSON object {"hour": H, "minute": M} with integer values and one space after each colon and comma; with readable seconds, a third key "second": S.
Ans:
{"hour": 2, "minute": 43}
